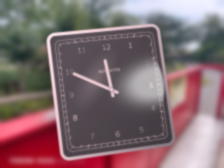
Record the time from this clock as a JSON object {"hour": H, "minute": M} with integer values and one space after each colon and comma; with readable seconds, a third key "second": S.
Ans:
{"hour": 11, "minute": 50}
